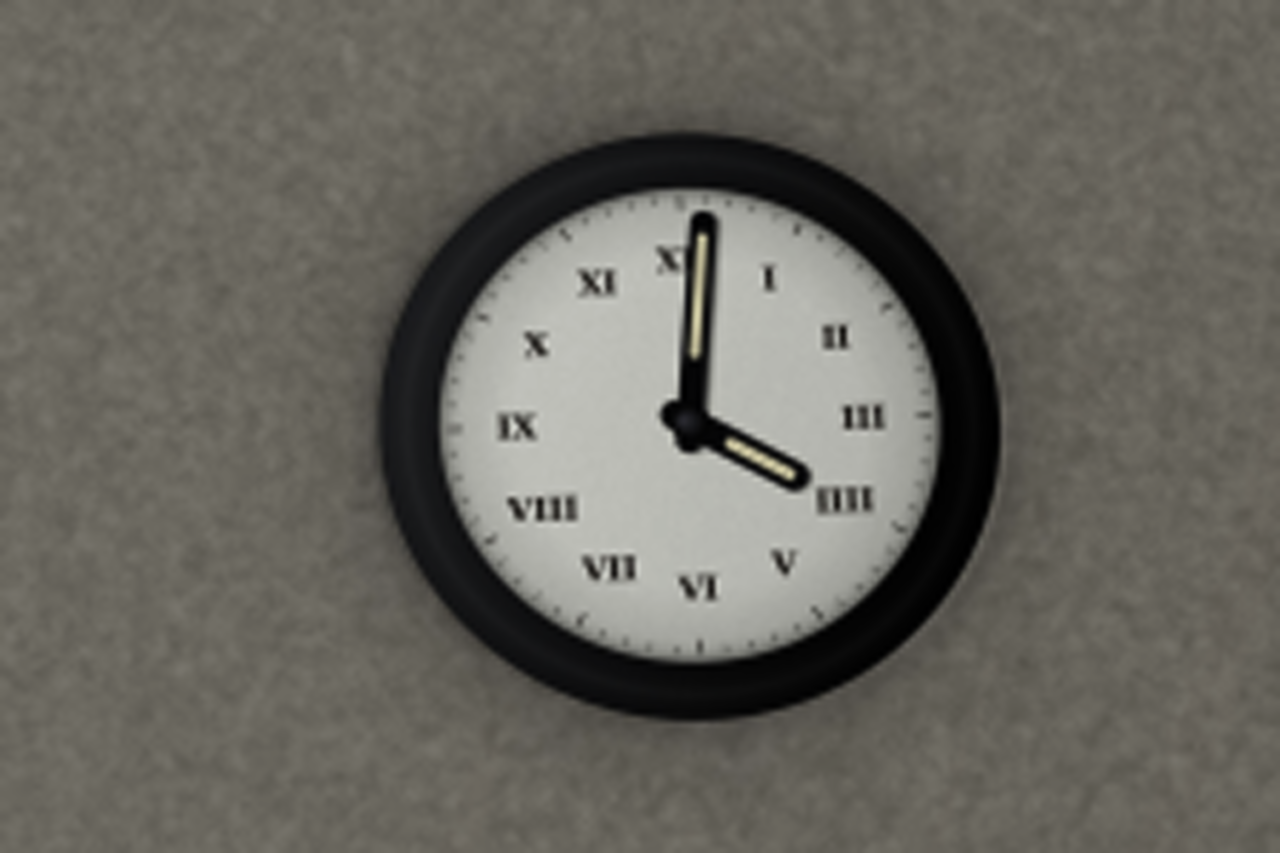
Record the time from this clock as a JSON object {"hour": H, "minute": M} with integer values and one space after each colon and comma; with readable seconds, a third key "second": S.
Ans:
{"hour": 4, "minute": 1}
